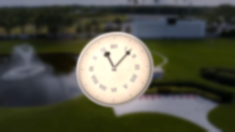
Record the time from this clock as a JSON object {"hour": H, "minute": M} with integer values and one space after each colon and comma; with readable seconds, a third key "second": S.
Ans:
{"hour": 11, "minute": 7}
